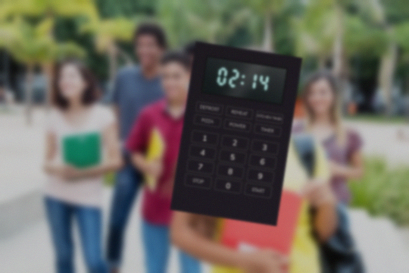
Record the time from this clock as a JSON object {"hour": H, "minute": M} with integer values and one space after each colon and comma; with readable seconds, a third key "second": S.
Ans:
{"hour": 2, "minute": 14}
